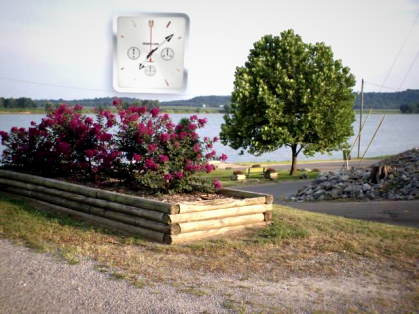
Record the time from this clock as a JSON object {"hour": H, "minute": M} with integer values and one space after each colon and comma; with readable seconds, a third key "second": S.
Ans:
{"hour": 7, "minute": 8}
